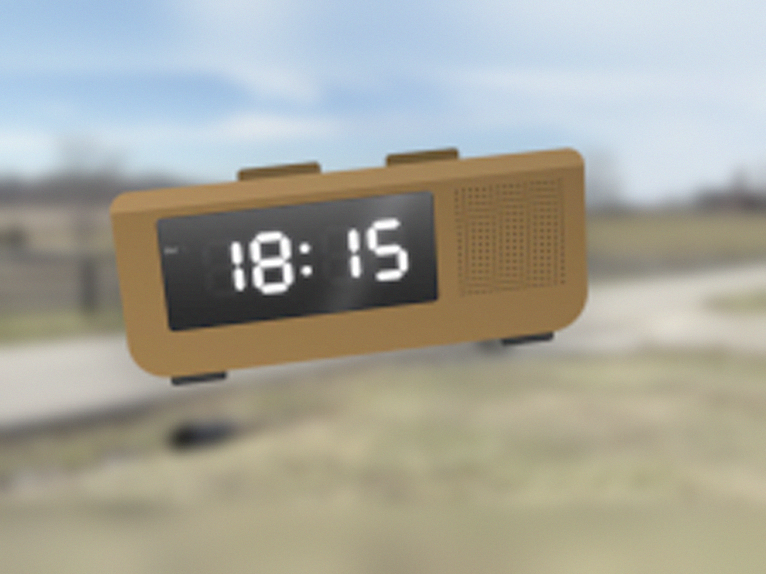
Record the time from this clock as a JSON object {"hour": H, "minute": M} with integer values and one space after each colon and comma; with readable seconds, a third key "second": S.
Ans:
{"hour": 18, "minute": 15}
